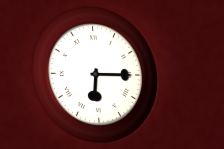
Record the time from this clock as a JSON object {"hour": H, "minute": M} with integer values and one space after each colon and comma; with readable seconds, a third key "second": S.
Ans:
{"hour": 6, "minute": 15}
